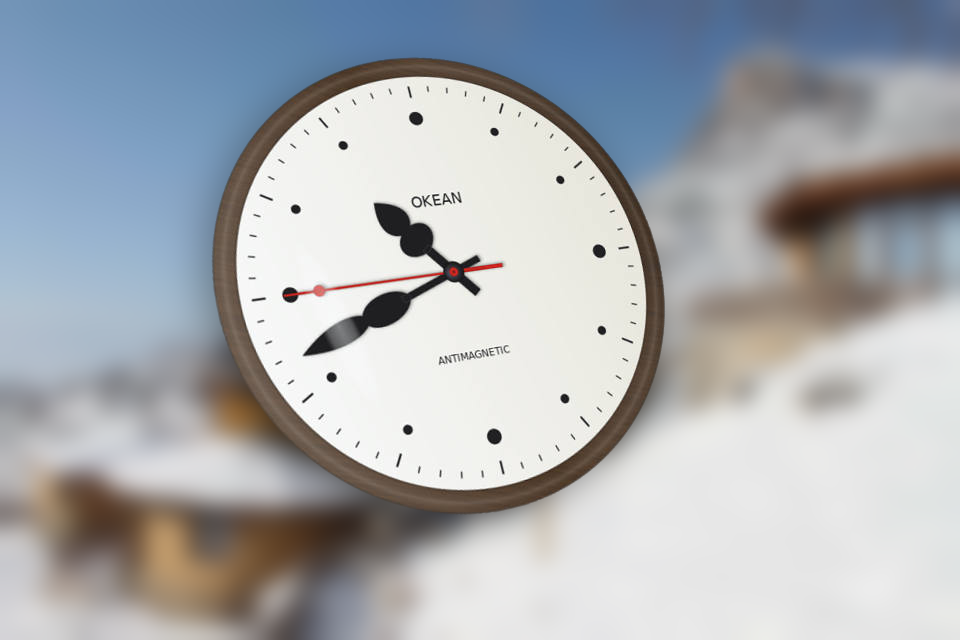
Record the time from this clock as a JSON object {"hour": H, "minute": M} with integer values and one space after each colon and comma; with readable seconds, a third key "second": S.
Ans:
{"hour": 10, "minute": 41, "second": 45}
